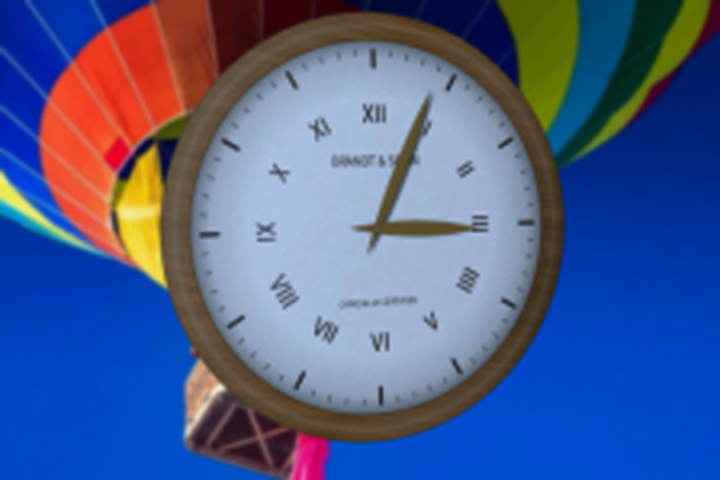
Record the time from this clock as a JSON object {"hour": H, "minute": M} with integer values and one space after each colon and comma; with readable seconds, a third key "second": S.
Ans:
{"hour": 3, "minute": 4}
